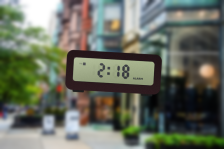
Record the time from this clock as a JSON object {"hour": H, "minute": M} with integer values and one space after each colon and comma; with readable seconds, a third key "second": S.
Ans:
{"hour": 2, "minute": 18}
